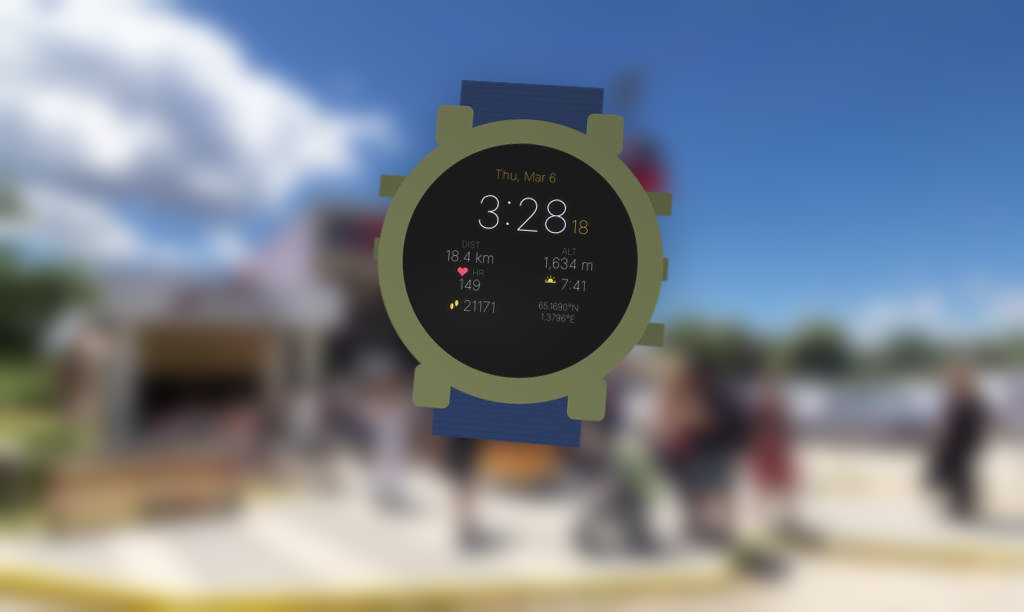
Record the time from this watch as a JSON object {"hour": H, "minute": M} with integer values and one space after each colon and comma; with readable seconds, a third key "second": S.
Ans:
{"hour": 3, "minute": 28, "second": 18}
